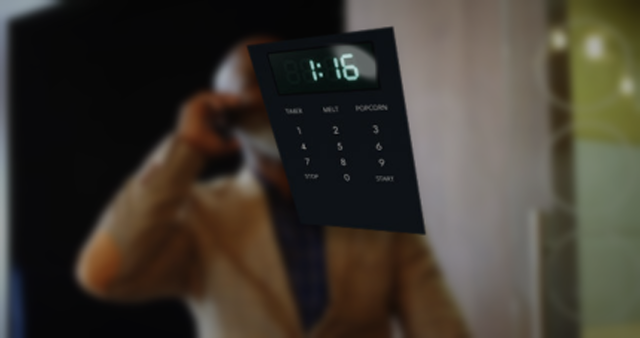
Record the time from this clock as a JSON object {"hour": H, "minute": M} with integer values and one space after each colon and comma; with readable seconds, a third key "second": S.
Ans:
{"hour": 1, "minute": 16}
